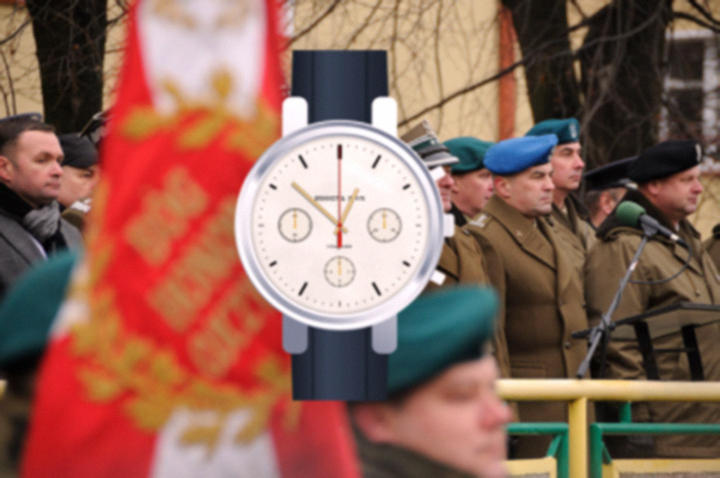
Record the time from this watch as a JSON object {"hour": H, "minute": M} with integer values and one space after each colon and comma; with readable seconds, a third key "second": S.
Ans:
{"hour": 12, "minute": 52}
